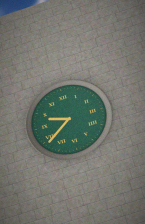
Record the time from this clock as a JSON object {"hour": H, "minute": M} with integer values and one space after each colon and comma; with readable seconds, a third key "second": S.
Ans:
{"hour": 9, "minute": 39}
